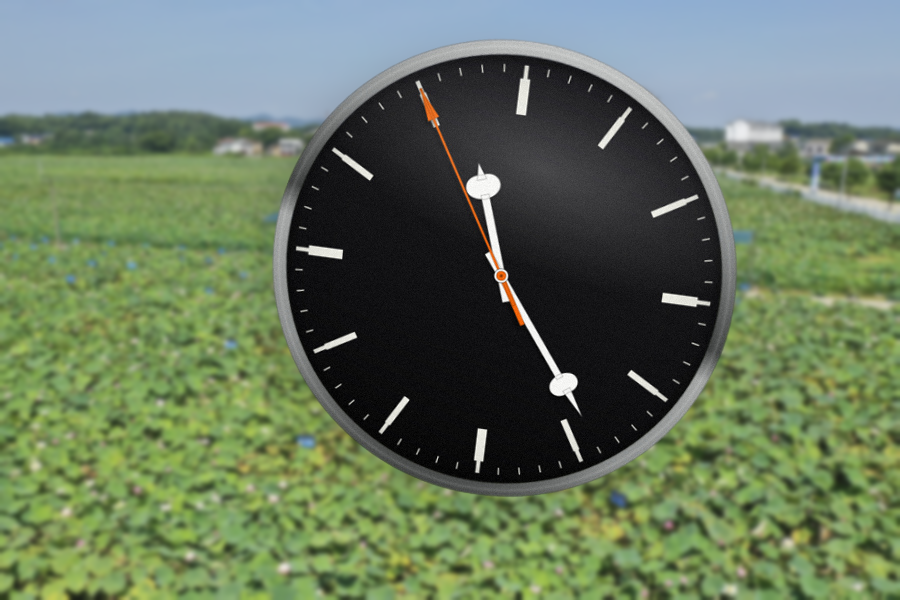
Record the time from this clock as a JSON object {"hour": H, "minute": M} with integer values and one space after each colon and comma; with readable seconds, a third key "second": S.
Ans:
{"hour": 11, "minute": 23, "second": 55}
